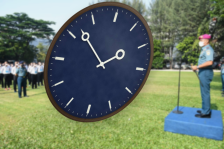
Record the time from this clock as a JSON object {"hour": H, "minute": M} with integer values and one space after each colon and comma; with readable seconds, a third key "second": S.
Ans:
{"hour": 1, "minute": 52}
